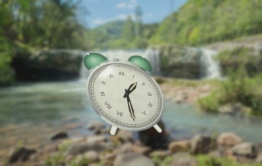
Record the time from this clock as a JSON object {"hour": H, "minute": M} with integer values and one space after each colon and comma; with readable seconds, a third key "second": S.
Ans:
{"hour": 1, "minute": 30}
